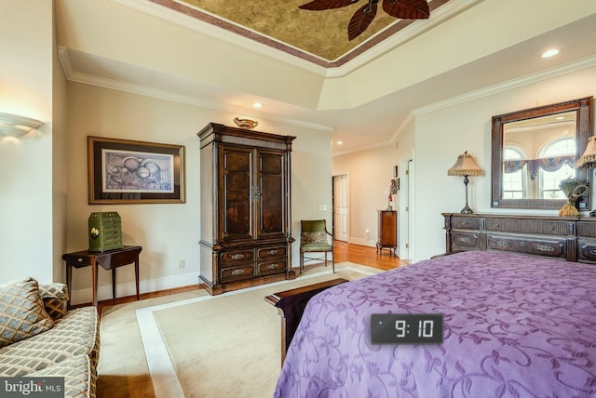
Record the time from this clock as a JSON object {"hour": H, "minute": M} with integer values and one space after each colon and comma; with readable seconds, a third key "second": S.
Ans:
{"hour": 9, "minute": 10}
